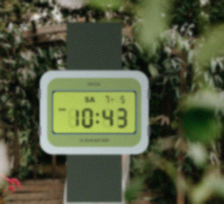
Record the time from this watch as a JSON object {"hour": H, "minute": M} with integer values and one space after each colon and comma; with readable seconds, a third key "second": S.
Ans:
{"hour": 10, "minute": 43}
